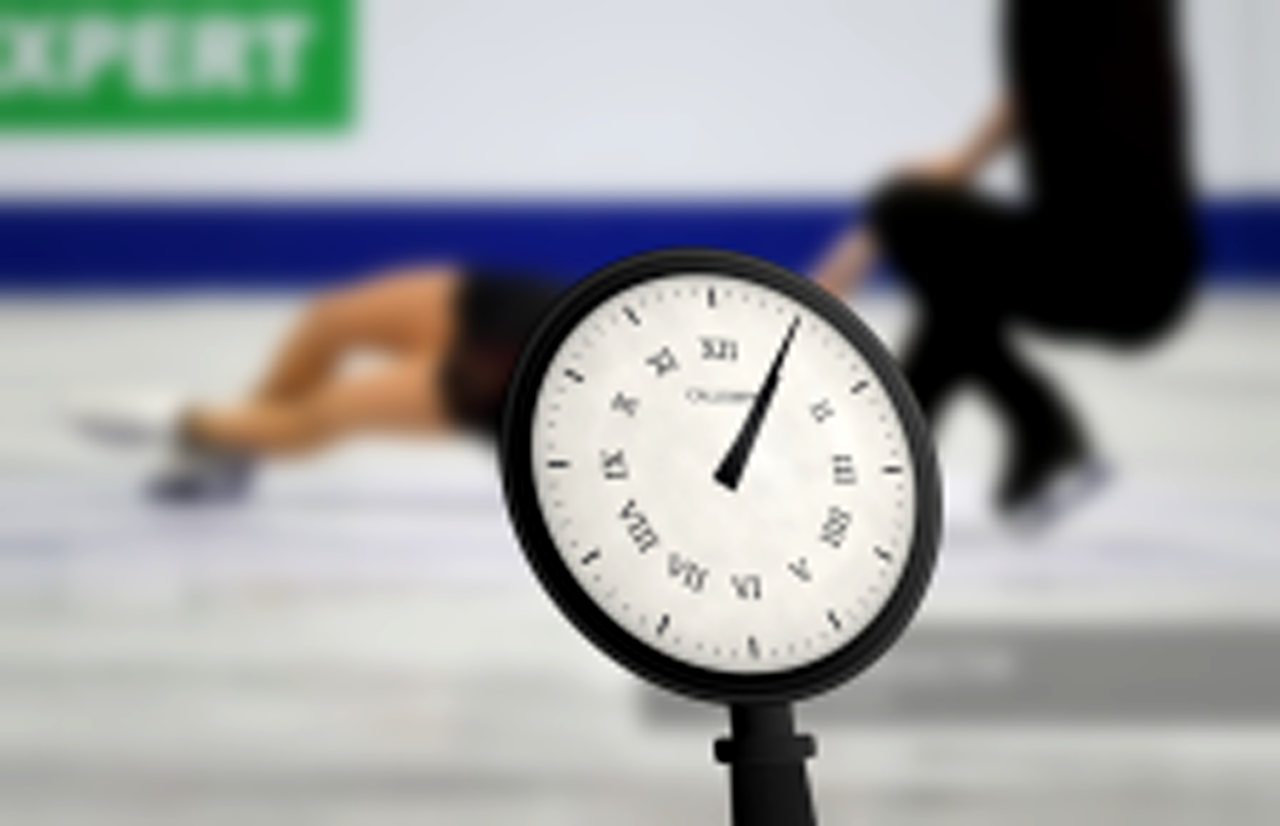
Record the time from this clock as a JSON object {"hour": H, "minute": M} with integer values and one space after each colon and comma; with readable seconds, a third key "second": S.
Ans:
{"hour": 1, "minute": 5}
